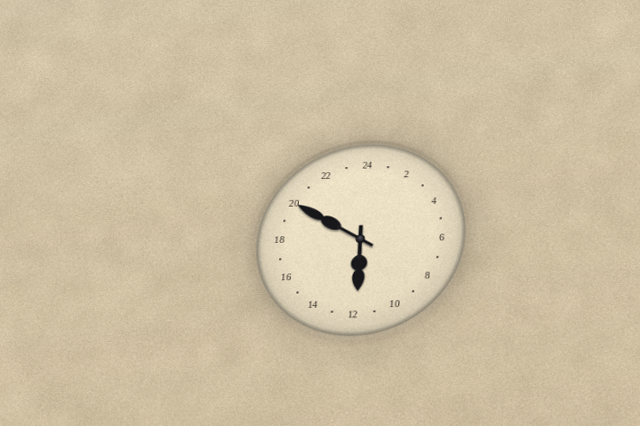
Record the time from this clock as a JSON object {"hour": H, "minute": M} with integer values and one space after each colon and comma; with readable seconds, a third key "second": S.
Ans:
{"hour": 11, "minute": 50}
